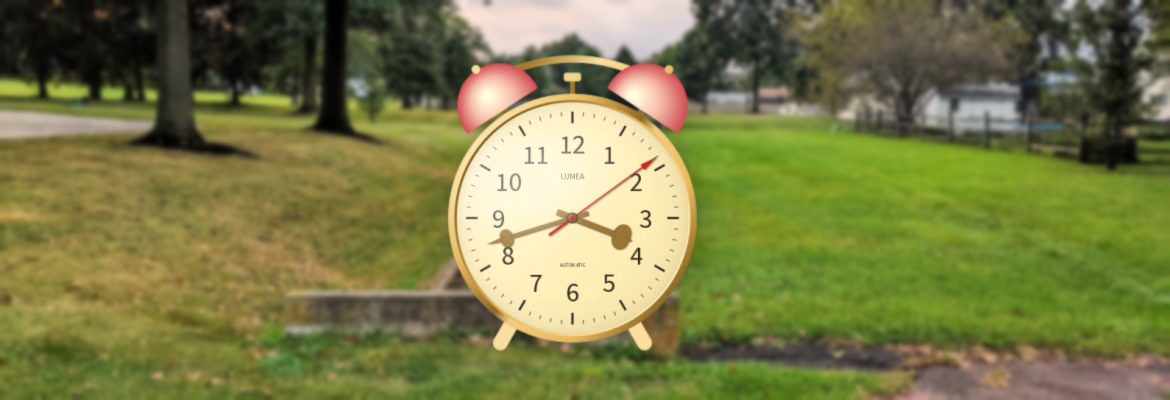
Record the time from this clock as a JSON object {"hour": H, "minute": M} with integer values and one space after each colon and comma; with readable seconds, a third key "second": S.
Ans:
{"hour": 3, "minute": 42, "second": 9}
